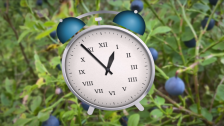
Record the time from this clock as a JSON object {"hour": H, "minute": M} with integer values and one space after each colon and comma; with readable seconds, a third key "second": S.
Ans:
{"hour": 12, "minute": 54}
